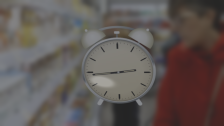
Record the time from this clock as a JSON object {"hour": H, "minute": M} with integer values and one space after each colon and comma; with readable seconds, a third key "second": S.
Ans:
{"hour": 2, "minute": 44}
